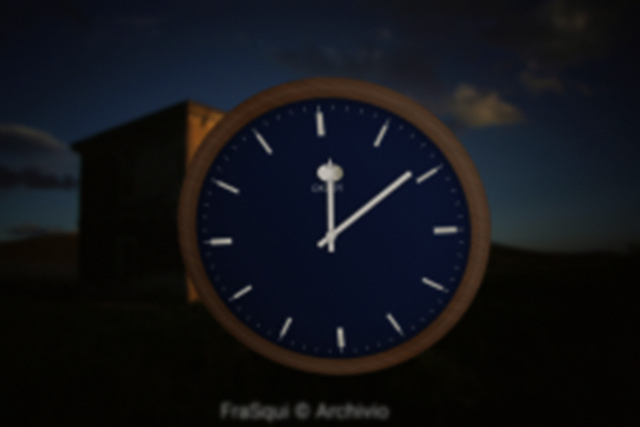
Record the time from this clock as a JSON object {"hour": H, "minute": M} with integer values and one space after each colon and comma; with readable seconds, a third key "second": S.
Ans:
{"hour": 12, "minute": 9}
